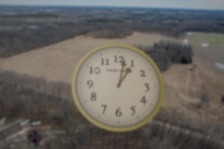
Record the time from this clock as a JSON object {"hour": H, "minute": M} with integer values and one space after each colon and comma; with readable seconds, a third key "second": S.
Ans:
{"hour": 1, "minute": 2}
